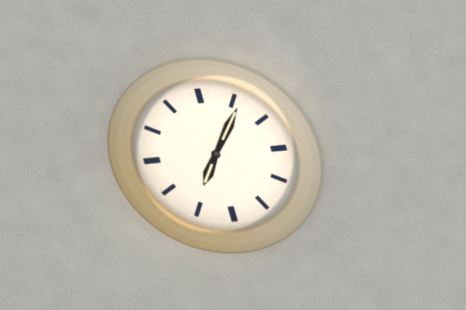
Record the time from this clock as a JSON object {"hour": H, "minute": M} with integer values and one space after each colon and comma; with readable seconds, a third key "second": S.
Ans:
{"hour": 7, "minute": 6}
